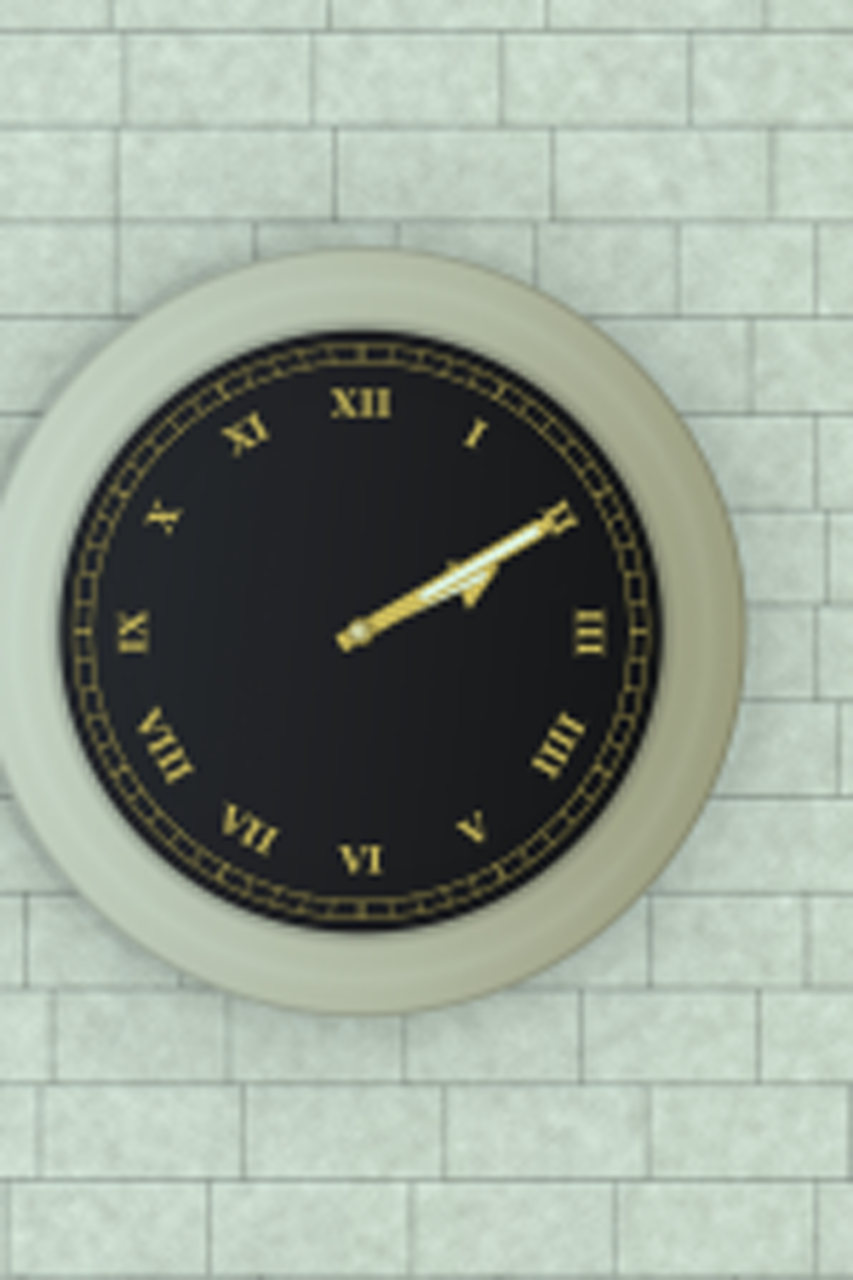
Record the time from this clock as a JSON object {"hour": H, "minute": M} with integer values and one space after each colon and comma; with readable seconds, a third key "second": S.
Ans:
{"hour": 2, "minute": 10}
